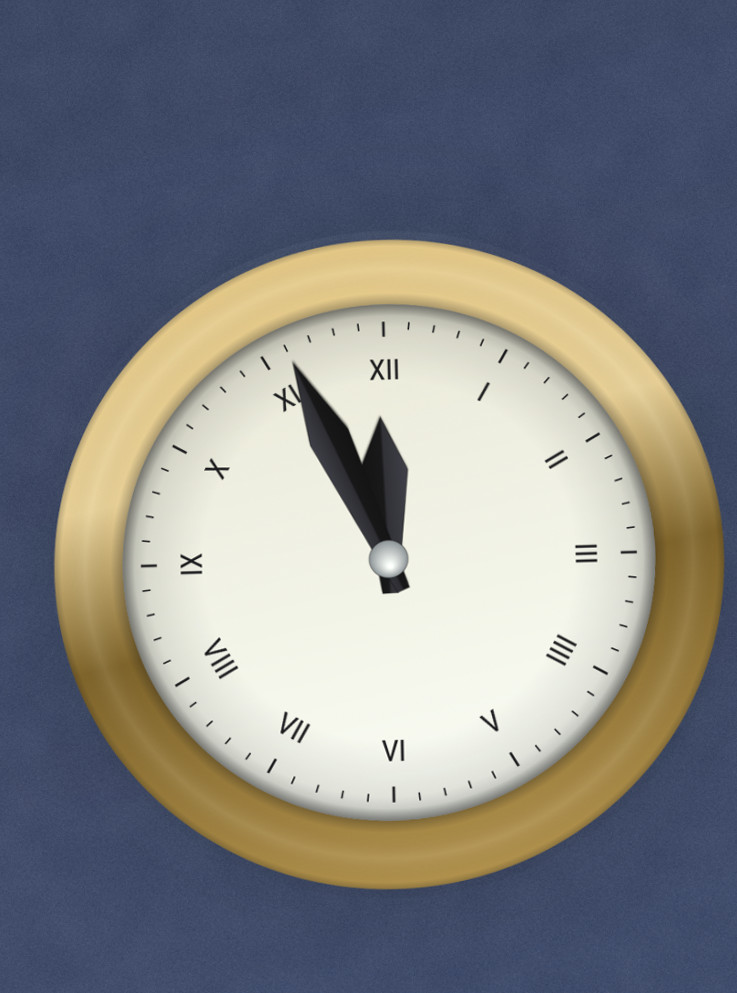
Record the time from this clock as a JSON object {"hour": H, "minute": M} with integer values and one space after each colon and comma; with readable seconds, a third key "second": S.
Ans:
{"hour": 11, "minute": 56}
